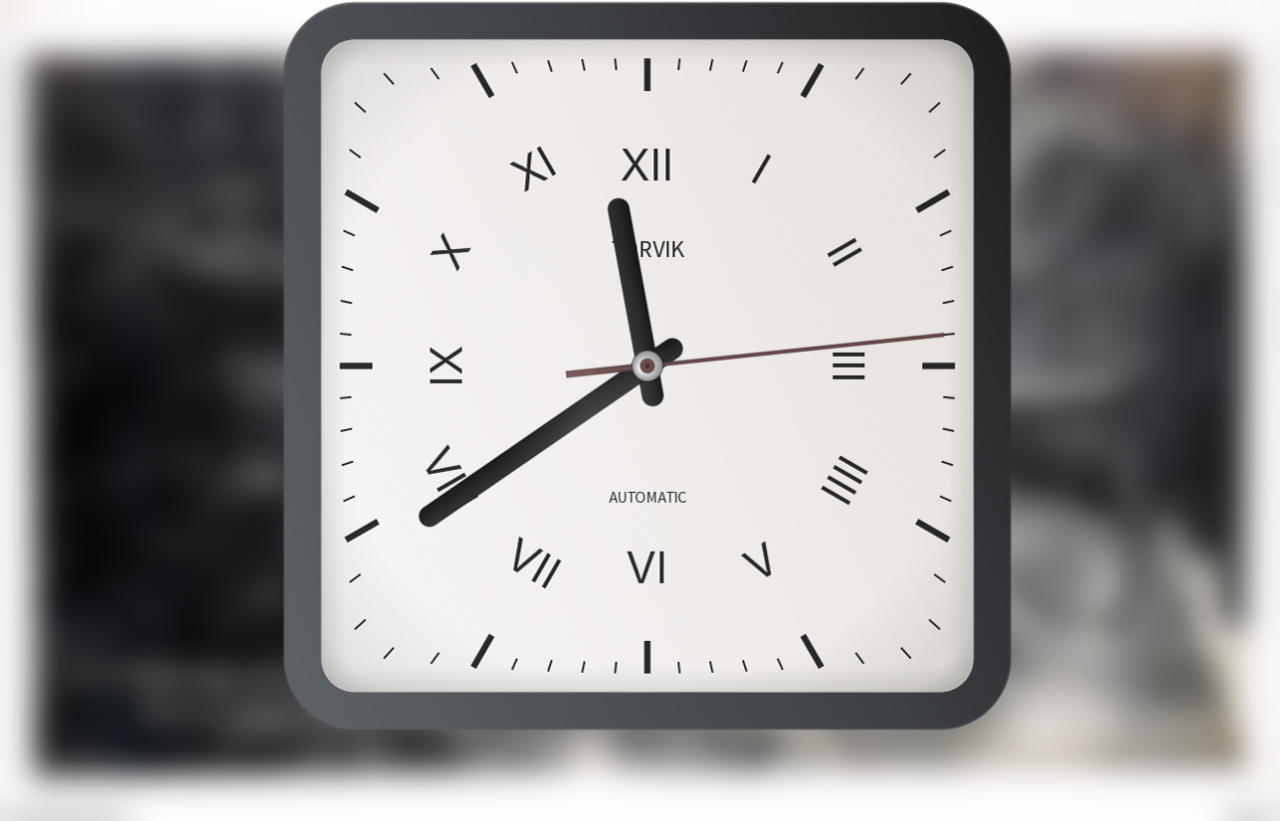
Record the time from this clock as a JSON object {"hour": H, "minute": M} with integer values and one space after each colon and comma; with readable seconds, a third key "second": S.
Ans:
{"hour": 11, "minute": 39, "second": 14}
